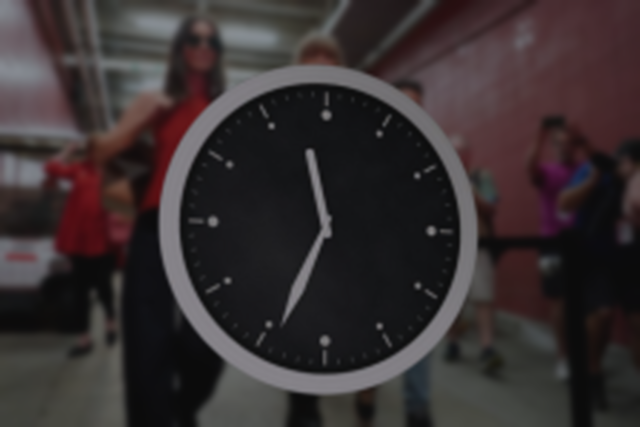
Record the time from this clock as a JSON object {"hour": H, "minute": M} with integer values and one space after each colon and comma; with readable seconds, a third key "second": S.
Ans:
{"hour": 11, "minute": 34}
